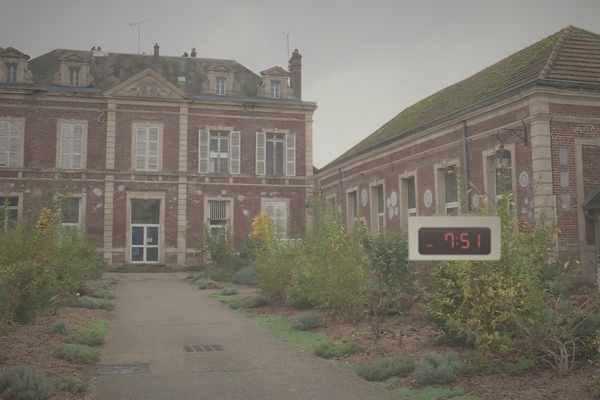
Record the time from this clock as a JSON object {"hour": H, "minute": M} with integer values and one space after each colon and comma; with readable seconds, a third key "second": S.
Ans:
{"hour": 7, "minute": 51}
